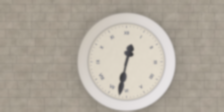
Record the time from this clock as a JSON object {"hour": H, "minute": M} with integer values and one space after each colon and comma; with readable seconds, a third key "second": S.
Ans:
{"hour": 12, "minute": 32}
